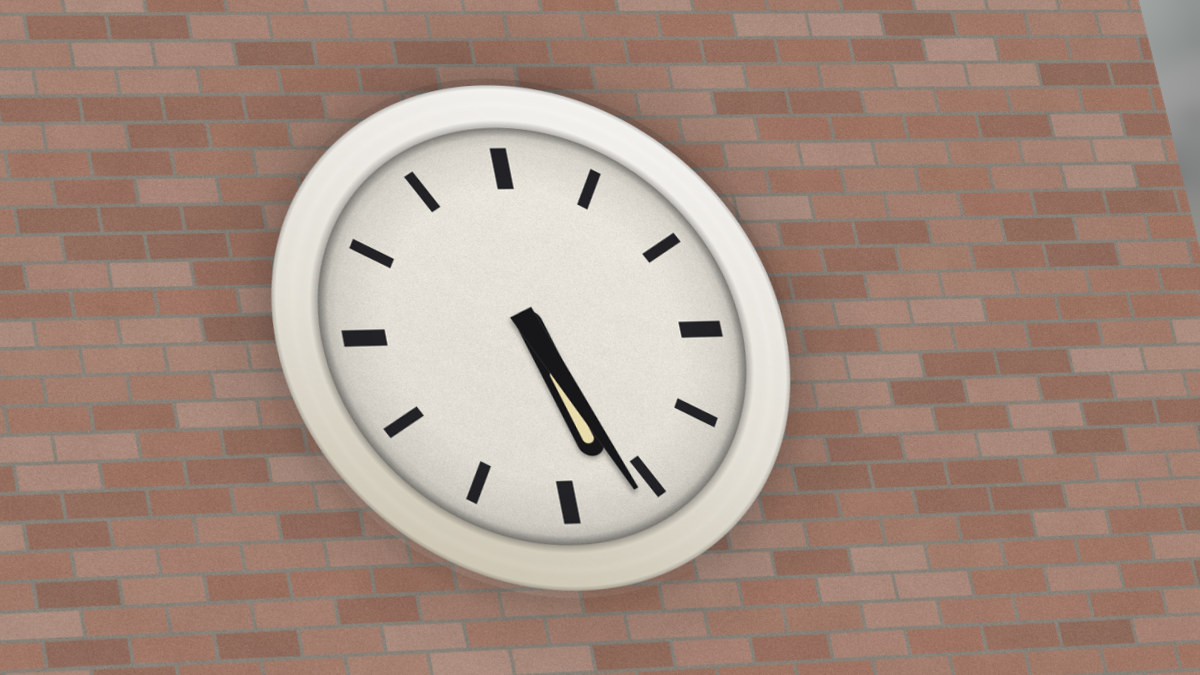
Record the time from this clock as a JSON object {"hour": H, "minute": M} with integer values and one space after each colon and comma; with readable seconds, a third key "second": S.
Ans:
{"hour": 5, "minute": 26}
